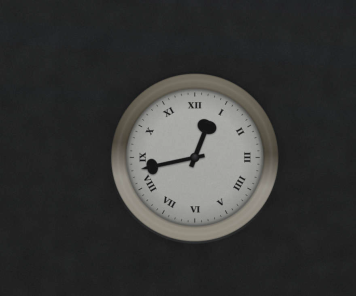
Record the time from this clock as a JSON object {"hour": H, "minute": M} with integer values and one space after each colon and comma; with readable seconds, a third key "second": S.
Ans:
{"hour": 12, "minute": 43}
